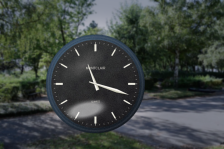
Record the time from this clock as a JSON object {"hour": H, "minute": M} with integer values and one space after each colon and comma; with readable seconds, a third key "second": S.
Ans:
{"hour": 11, "minute": 18}
